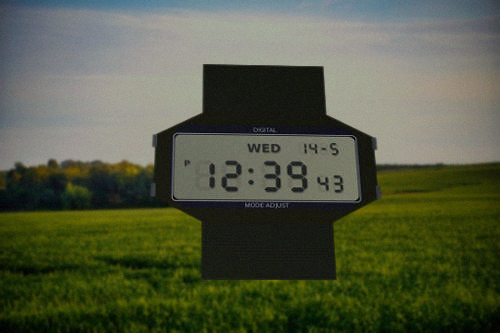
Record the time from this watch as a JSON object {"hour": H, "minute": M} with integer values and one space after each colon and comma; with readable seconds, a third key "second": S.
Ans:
{"hour": 12, "minute": 39, "second": 43}
